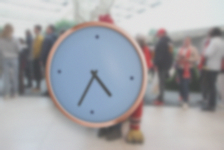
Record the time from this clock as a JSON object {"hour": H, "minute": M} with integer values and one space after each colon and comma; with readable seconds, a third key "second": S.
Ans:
{"hour": 4, "minute": 34}
